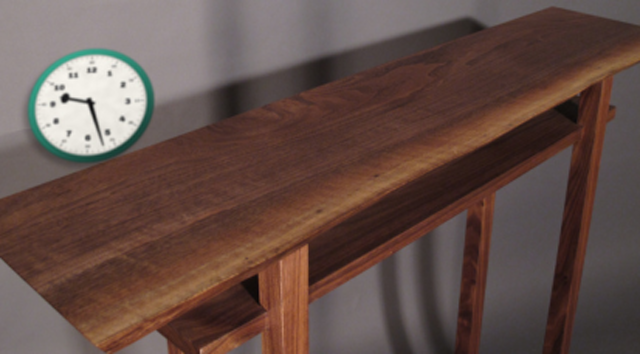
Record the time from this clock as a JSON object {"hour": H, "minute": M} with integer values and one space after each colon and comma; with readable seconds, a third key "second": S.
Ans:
{"hour": 9, "minute": 27}
